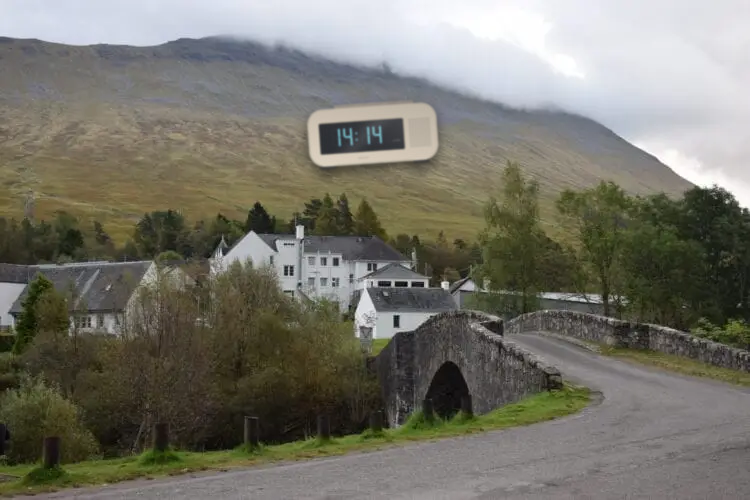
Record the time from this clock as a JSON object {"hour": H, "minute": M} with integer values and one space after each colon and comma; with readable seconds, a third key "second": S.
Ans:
{"hour": 14, "minute": 14}
